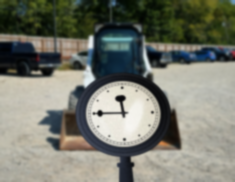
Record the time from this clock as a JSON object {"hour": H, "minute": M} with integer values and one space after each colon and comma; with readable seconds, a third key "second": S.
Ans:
{"hour": 11, "minute": 45}
